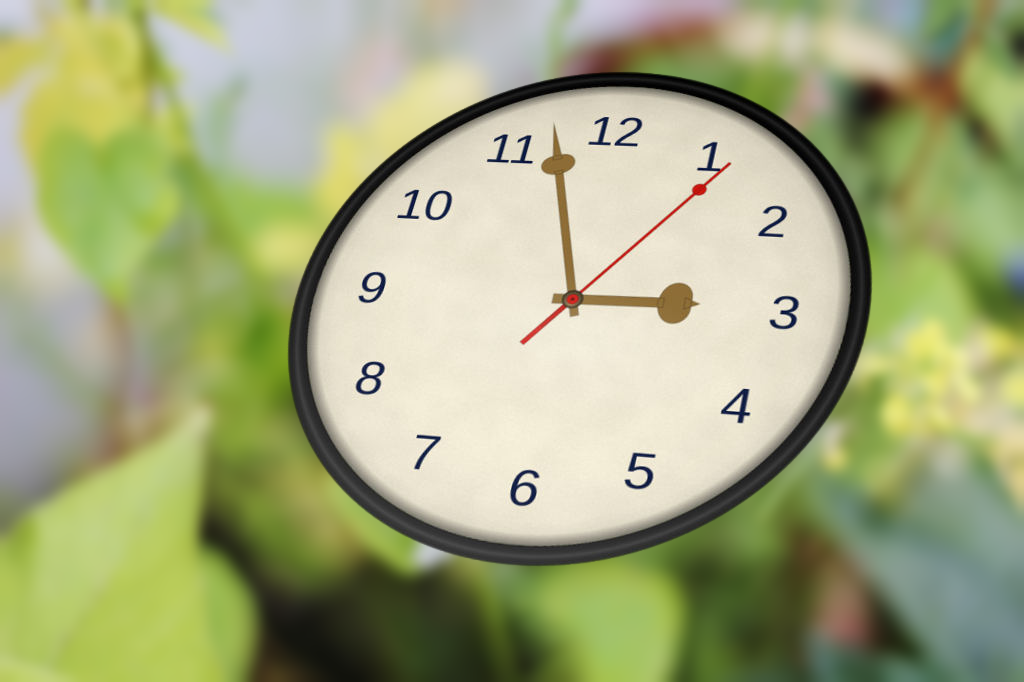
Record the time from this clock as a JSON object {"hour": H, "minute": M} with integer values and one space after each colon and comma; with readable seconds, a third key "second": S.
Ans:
{"hour": 2, "minute": 57, "second": 6}
